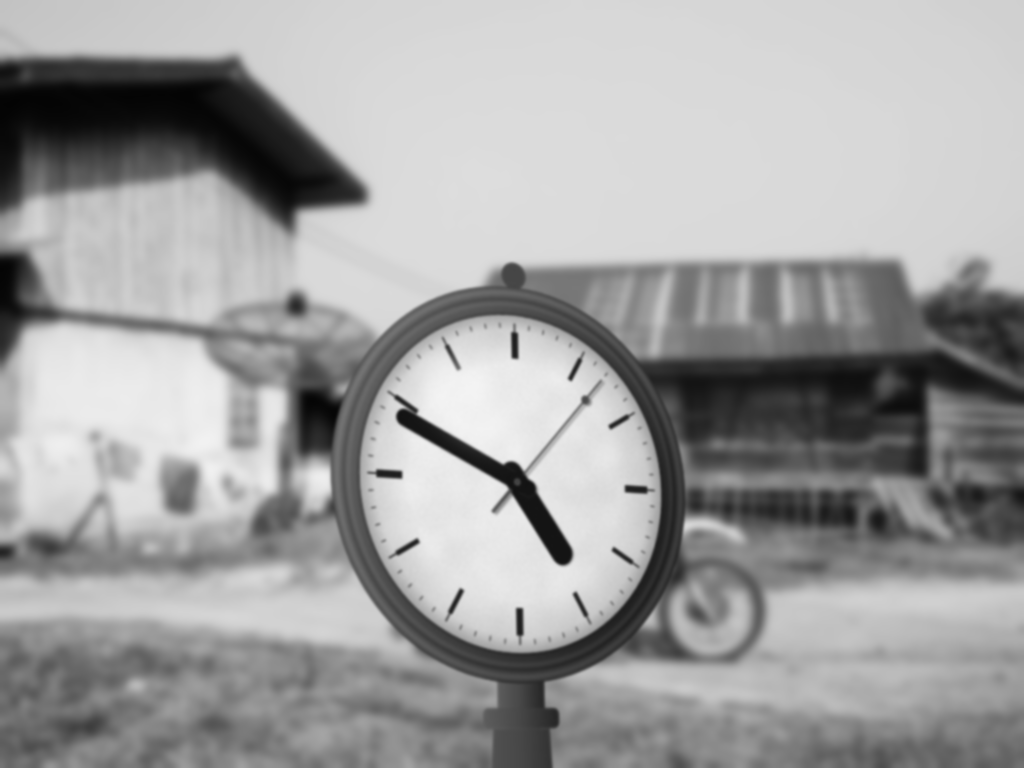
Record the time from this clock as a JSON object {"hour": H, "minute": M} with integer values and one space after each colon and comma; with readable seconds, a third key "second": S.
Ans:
{"hour": 4, "minute": 49, "second": 7}
